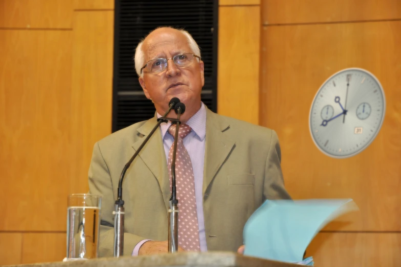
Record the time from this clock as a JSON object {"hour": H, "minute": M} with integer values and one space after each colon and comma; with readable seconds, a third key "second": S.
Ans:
{"hour": 10, "minute": 41}
